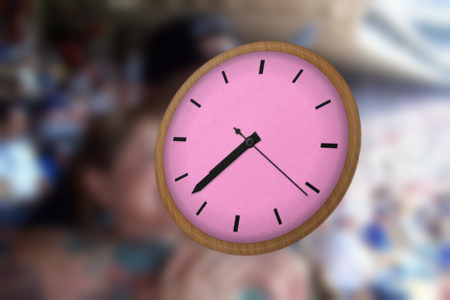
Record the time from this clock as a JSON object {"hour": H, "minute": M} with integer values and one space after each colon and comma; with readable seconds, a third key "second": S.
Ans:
{"hour": 7, "minute": 37, "second": 21}
